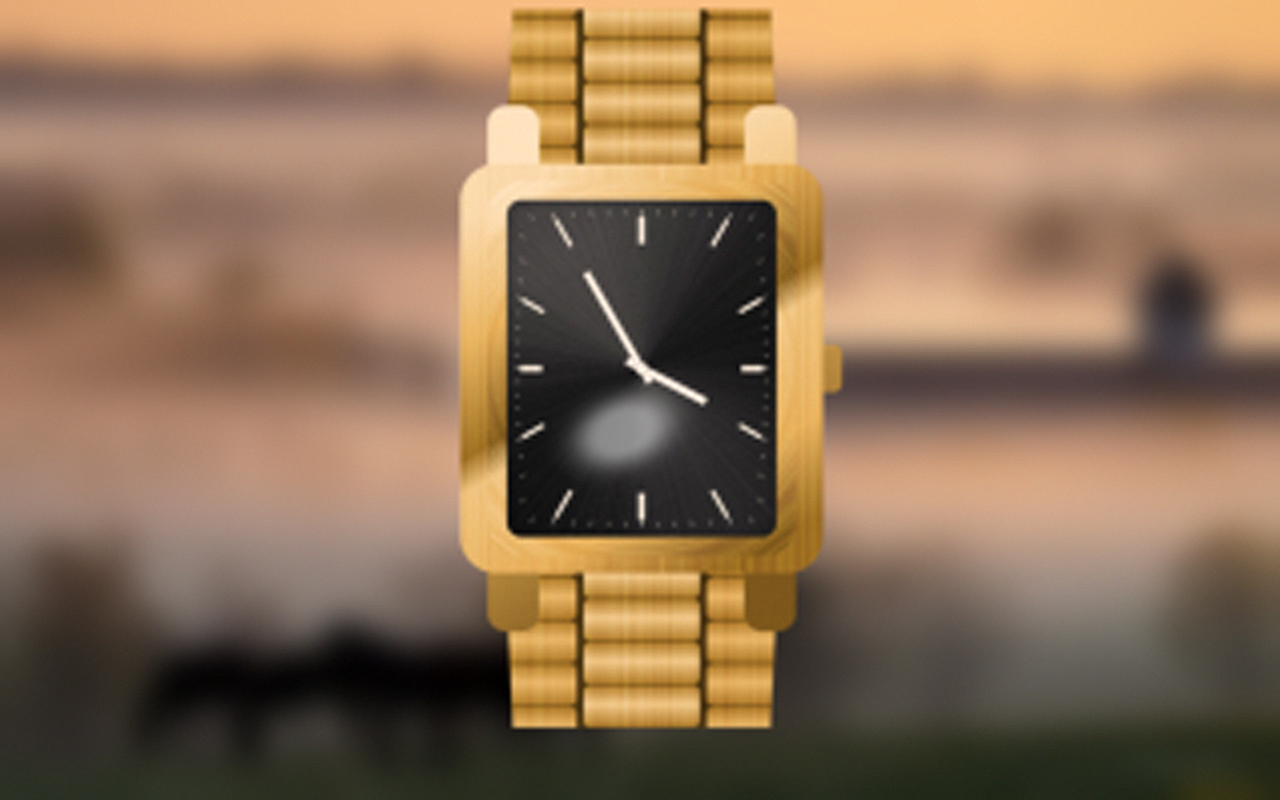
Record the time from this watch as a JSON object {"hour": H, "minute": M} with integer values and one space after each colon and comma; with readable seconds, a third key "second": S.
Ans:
{"hour": 3, "minute": 55}
